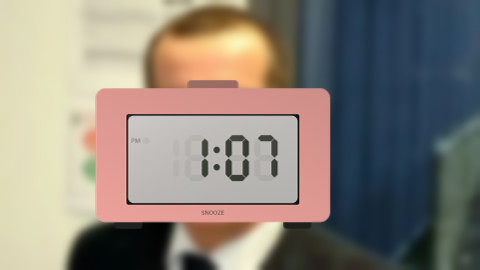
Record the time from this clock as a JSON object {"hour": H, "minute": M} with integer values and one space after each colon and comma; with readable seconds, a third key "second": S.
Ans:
{"hour": 1, "minute": 7}
